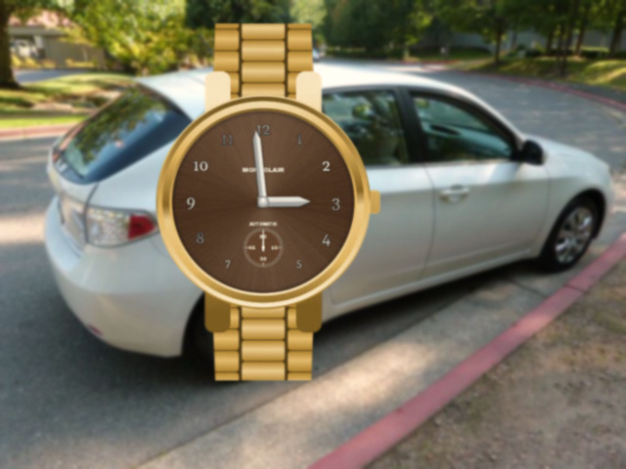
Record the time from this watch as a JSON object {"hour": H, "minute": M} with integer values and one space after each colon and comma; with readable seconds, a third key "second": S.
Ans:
{"hour": 2, "minute": 59}
